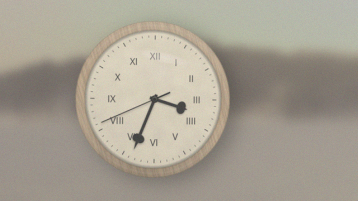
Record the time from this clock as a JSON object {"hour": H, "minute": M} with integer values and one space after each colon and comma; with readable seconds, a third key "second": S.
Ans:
{"hour": 3, "minute": 33, "second": 41}
